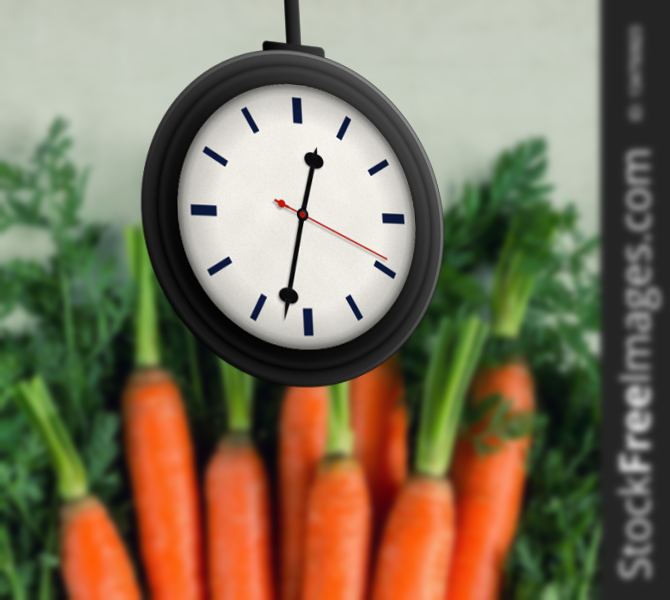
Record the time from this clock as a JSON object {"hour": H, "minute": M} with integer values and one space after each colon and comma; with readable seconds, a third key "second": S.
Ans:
{"hour": 12, "minute": 32, "second": 19}
